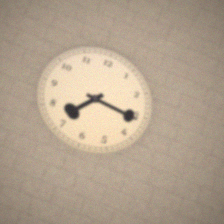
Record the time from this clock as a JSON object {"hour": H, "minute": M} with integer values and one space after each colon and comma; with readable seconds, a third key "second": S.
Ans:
{"hour": 7, "minute": 16}
